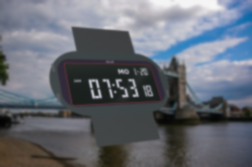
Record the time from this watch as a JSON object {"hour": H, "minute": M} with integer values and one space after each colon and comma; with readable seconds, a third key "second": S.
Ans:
{"hour": 7, "minute": 53, "second": 18}
